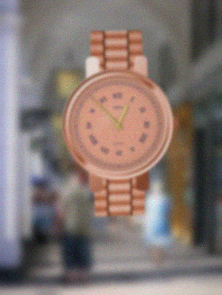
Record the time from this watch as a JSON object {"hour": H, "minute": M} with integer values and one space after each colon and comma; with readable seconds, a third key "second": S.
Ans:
{"hour": 12, "minute": 53}
